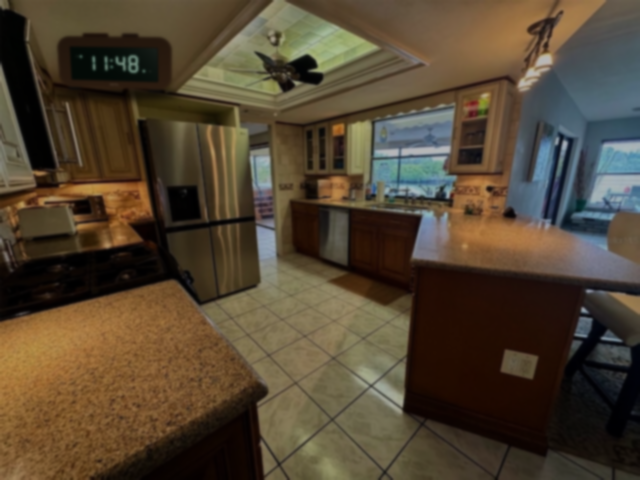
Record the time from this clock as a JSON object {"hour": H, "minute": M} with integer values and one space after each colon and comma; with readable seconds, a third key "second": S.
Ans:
{"hour": 11, "minute": 48}
